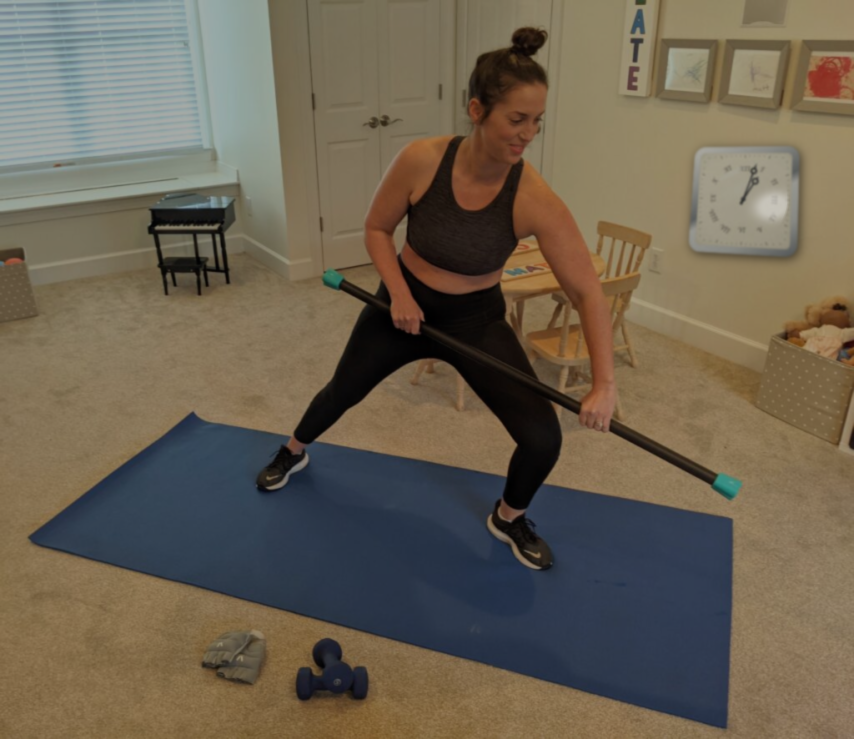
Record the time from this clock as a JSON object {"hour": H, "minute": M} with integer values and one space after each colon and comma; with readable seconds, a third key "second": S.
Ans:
{"hour": 1, "minute": 3}
